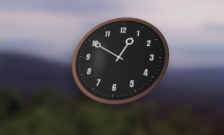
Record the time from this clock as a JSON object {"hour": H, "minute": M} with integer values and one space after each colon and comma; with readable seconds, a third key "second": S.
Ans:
{"hour": 12, "minute": 50}
